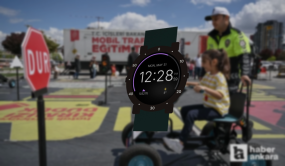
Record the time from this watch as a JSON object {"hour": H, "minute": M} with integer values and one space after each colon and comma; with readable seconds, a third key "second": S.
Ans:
{"hour": 12, "minute": 28}
